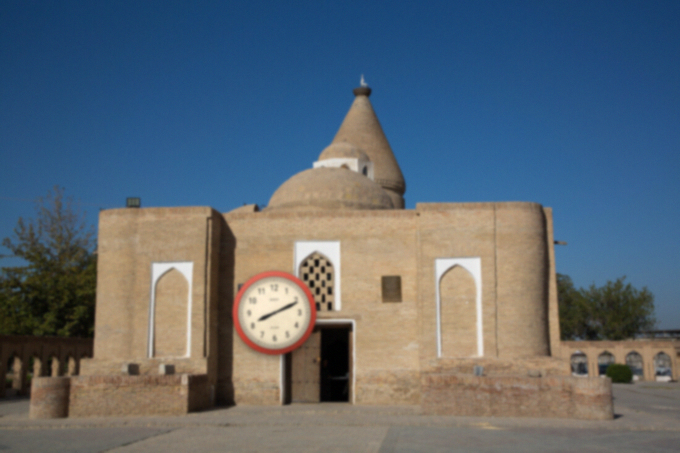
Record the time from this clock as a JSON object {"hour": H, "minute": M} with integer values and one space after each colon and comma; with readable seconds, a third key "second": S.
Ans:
{"hour": 8, "minute": 11}
